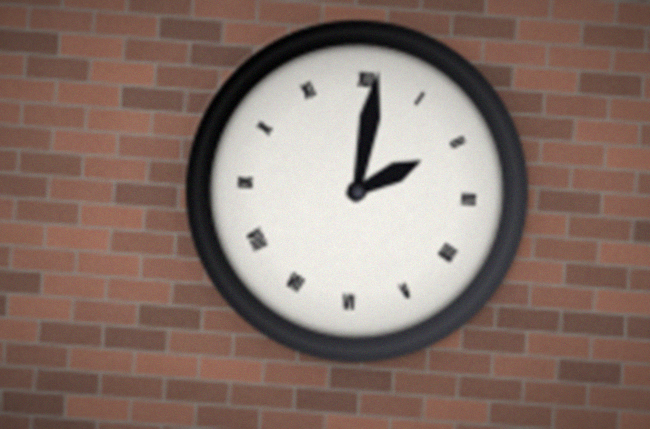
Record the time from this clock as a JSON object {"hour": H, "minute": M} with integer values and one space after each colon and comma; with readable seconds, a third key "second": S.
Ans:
{"hour": 2, "minute": 1}
